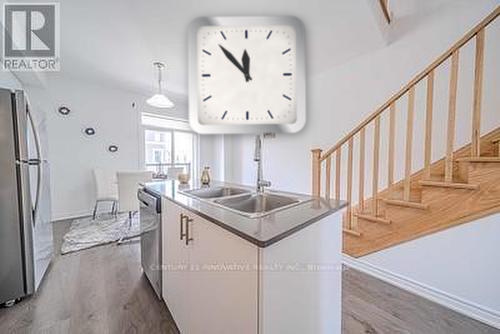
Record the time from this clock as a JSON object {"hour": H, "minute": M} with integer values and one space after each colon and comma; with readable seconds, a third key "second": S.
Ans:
{"hour": 11, "minute": 53}
